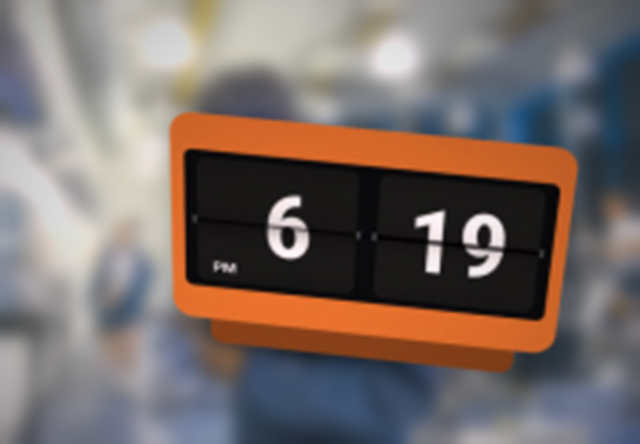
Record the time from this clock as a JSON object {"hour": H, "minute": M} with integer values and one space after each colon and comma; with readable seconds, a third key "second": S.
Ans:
{"hour": 6, "minute": 19}
